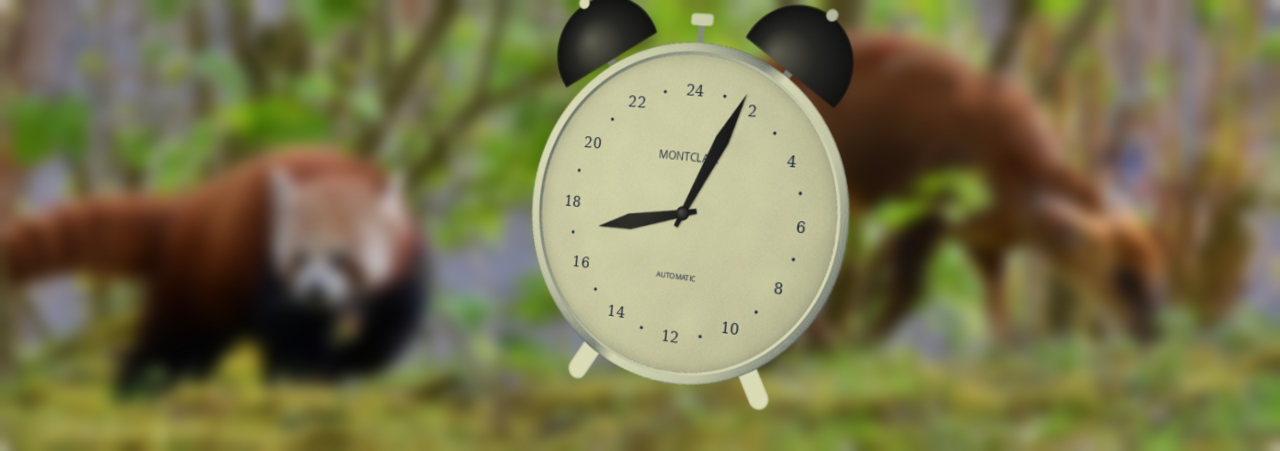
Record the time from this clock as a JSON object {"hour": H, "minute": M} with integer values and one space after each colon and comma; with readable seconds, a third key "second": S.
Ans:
{"hour": 17, "minute": 4}
